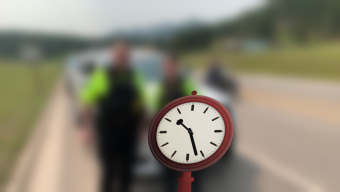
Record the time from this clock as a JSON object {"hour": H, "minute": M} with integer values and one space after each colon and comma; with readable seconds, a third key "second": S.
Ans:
{"hour": 10, "minute": 27}
